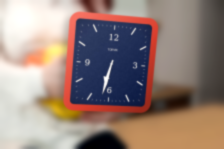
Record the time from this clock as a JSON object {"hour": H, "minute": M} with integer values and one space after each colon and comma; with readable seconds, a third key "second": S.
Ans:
{"hour": 6, "minute": 32}
